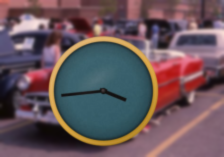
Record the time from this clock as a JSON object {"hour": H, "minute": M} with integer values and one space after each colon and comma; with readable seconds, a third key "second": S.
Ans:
{"hour": 3, "minute": 44}
